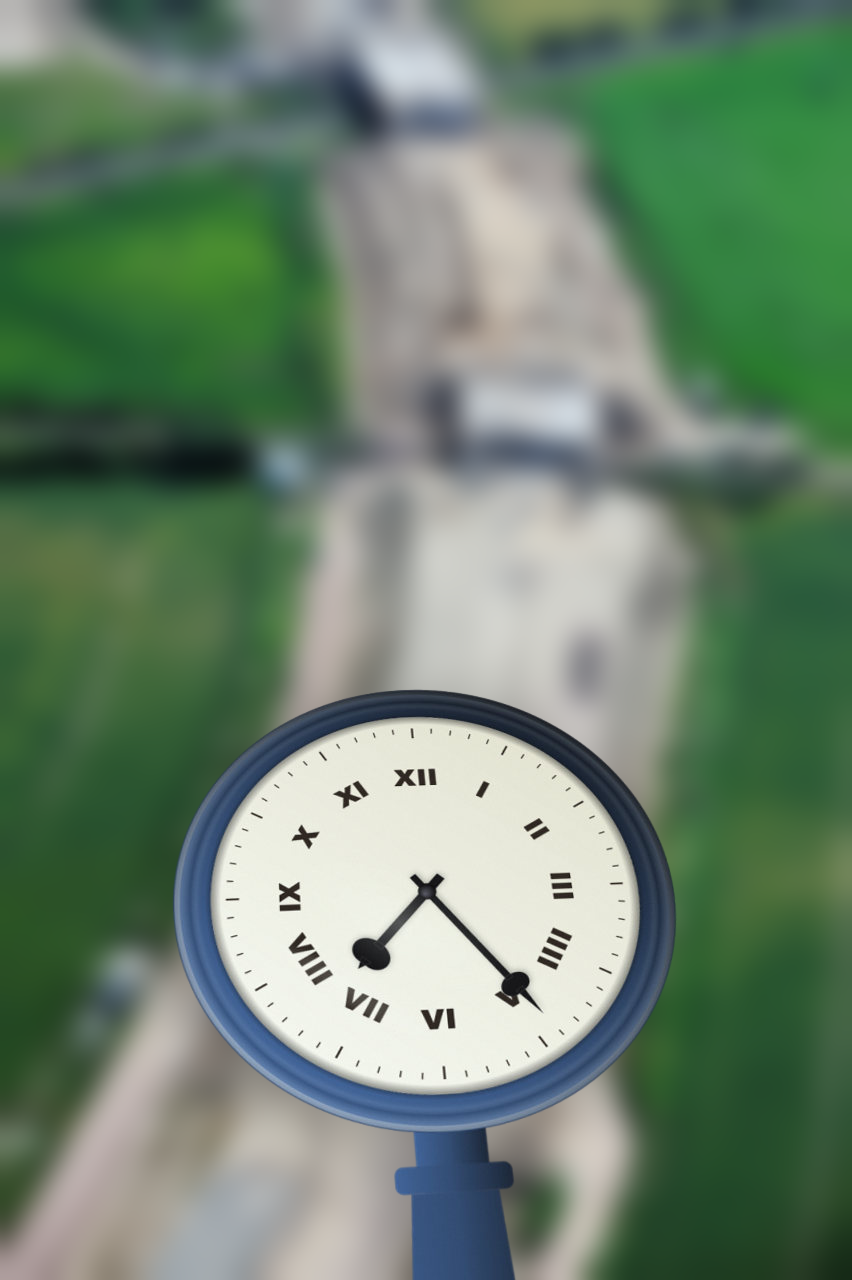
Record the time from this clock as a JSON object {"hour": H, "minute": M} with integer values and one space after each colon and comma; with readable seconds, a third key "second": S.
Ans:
{"hour": 7, "minute": 24}
